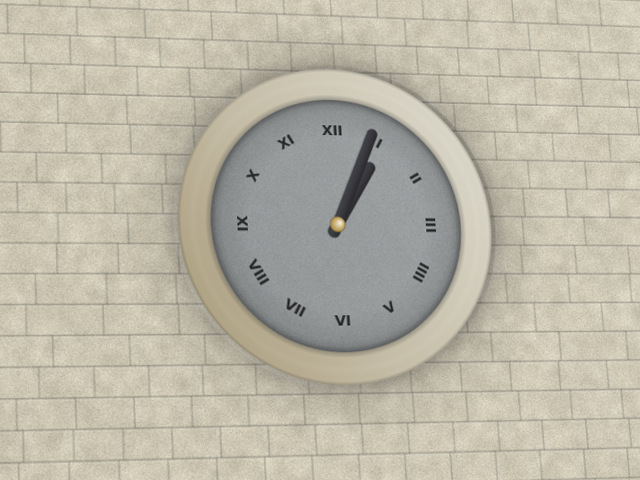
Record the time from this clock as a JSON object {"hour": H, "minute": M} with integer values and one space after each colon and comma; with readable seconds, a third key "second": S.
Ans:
{"hour": 1, "minute": 4}
